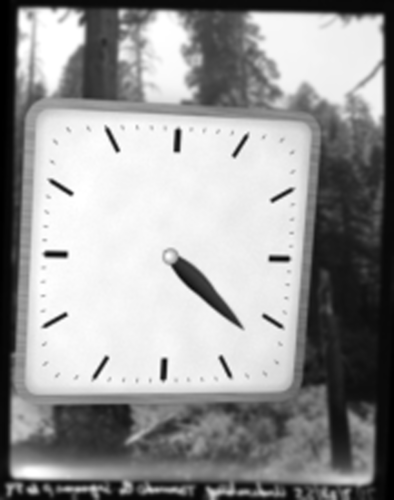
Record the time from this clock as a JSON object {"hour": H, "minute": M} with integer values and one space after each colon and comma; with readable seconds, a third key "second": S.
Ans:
{"hour": 4, "minute": 22}
